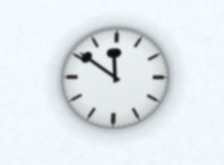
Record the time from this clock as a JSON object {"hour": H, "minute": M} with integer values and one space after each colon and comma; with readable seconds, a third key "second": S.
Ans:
{"hour": 11, "minute": 51}
